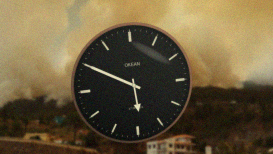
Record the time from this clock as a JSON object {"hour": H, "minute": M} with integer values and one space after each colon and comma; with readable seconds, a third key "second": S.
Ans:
{"hour": 5, "minute": 50}
